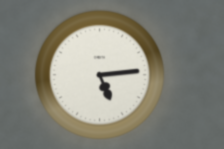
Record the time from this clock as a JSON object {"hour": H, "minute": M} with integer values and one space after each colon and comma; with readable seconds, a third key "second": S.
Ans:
{"hour": 5, "minute": 14}
